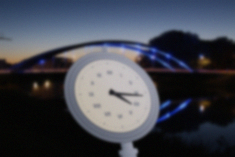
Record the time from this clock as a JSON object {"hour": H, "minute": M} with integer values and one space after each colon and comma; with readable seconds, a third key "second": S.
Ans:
{"hour": 4, "minute": 16}
